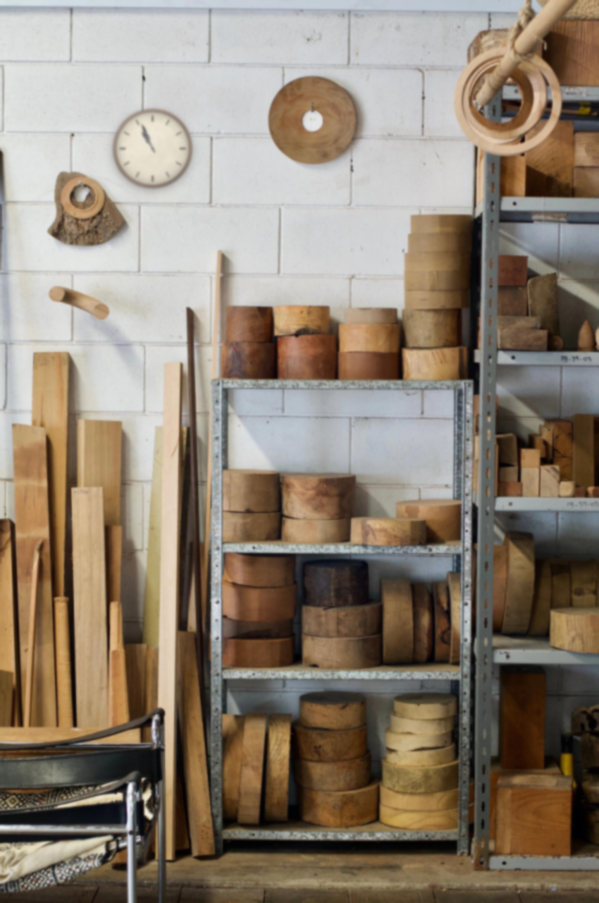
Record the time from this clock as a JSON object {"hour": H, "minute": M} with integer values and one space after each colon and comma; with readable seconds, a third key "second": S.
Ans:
{"hour": 10, "minute": 56}
